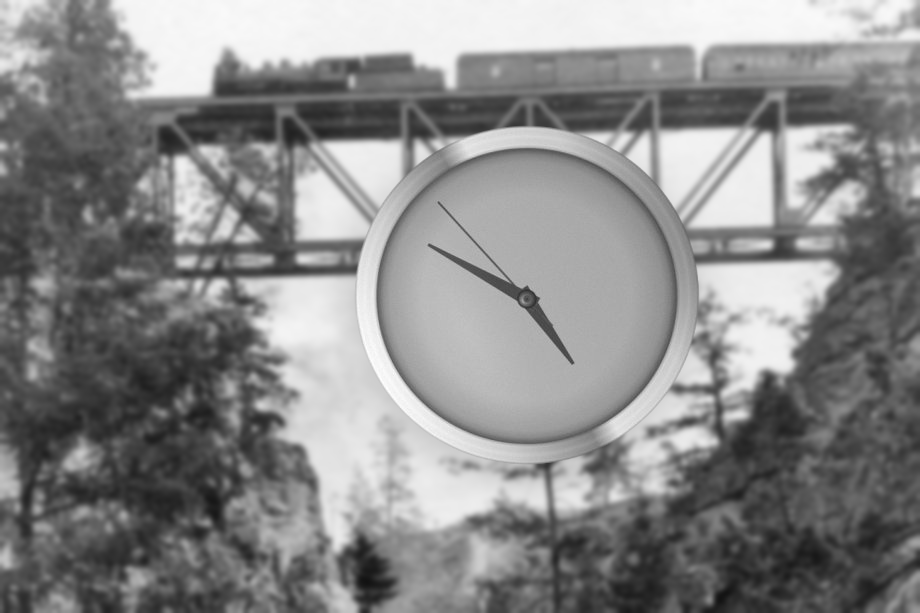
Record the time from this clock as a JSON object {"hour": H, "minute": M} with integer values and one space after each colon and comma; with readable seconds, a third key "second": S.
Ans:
{"hour": 4, "minute": 49, "second": 53}
